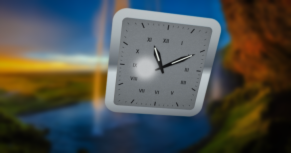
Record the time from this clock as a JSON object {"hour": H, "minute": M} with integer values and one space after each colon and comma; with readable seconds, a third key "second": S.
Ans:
{"hour": 11, "minute": 10}
